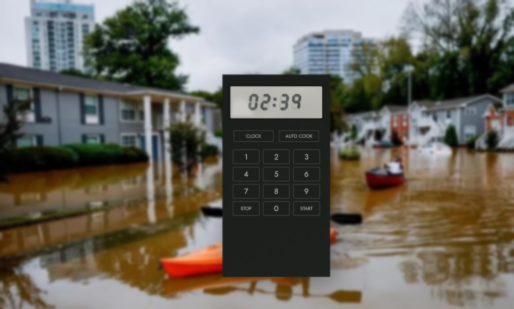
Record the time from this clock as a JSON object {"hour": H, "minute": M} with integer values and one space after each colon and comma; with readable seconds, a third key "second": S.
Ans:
{"hour": 2, "minute": 39}
